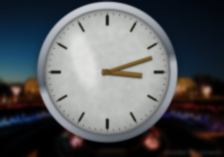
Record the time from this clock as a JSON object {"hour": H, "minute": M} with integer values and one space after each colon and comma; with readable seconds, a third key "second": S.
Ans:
{"hour": 3, "minute": 12}
